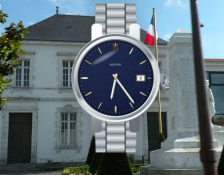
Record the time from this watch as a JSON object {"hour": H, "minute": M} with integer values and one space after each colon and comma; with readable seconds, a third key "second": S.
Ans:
{"hour": 6, "minute": 24}
